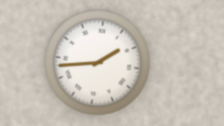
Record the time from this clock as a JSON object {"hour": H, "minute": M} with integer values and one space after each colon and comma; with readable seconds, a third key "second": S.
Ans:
{"hour": 1, "minute": 43}
